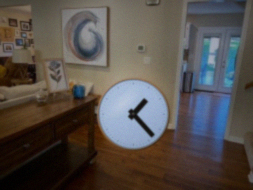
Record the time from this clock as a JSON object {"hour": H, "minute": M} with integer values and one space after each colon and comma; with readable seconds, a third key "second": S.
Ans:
{"hour": 1, "minute": 23}
